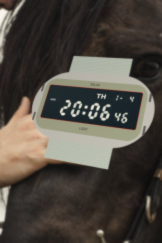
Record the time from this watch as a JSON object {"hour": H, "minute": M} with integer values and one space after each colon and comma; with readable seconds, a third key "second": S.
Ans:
{"hour": 20, "minute": 6, "second": 46}
